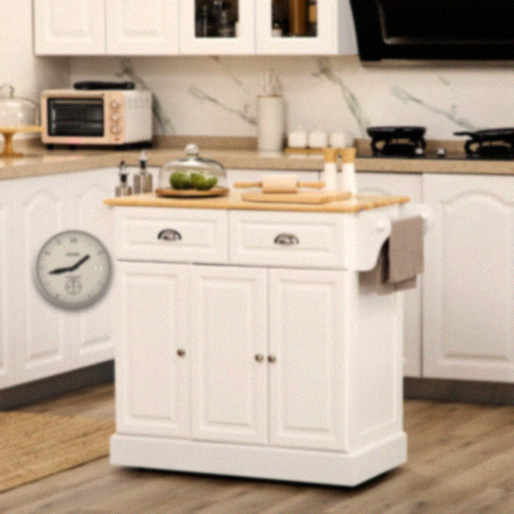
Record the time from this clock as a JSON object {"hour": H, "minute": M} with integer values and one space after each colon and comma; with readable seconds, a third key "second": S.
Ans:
{"hour": 1, "minute": 43}
